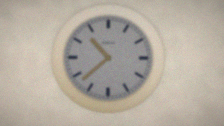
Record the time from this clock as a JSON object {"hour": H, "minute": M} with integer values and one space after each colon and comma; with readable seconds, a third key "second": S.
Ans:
{"hour": 10, "minute": 38}
